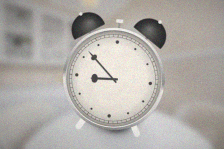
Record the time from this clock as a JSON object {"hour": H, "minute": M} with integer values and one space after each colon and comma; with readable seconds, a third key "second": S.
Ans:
{"hour": 8, "minute": 52}
